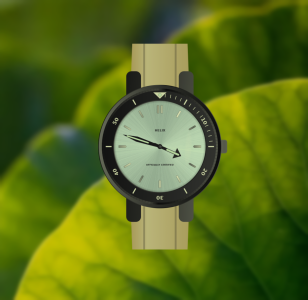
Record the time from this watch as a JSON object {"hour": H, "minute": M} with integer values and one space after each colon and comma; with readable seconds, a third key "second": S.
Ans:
{"hour": 3, "minute": 48}
